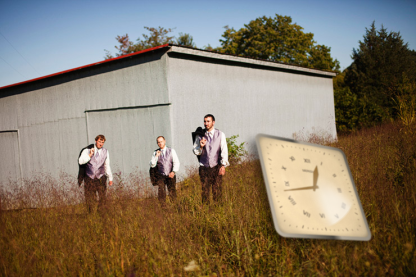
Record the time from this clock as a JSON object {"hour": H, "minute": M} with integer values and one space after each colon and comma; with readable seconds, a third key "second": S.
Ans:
{"hour": 12, "minute": 43}
